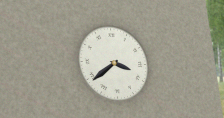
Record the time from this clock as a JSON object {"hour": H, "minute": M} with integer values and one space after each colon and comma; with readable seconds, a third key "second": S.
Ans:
{"hour": 3, "minute": 39}
